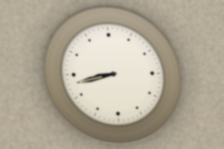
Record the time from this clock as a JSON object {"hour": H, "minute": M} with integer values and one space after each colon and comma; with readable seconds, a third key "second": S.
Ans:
{"hour": 8, "minute": 43}
